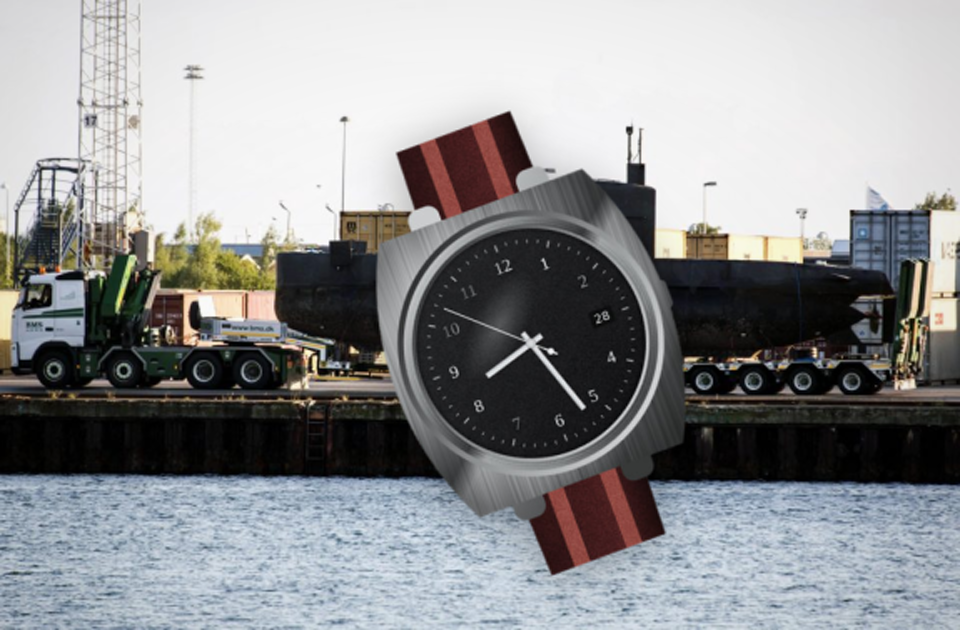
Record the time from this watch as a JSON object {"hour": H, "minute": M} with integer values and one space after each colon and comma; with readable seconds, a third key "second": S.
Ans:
{"hour": 8, "minute": 26, "second": 52}
